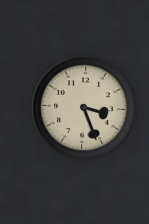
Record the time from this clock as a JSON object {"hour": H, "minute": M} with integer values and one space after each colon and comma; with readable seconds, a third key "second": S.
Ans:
{"hour": 3, "minute": 26}
